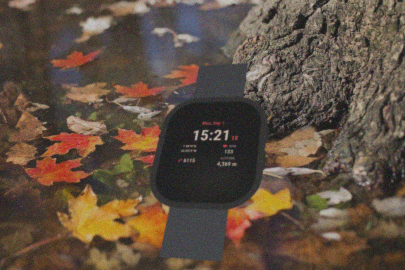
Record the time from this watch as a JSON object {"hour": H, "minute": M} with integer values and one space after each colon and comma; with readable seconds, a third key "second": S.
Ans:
{"hour": 15, "minute": 21}
